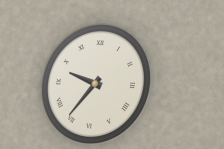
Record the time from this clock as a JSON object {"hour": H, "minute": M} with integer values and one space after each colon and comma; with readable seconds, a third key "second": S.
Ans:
{"hour": 9, "minute": 36}
